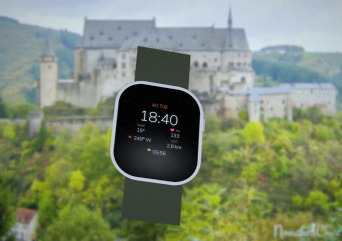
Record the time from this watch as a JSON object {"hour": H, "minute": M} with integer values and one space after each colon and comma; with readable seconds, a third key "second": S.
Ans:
{"hour": 18, "minute": 40}
